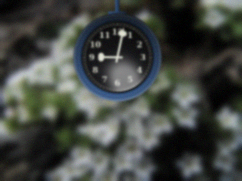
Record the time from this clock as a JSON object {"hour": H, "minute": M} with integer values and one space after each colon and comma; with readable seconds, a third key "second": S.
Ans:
{"hour": 9, "minute": 2}
